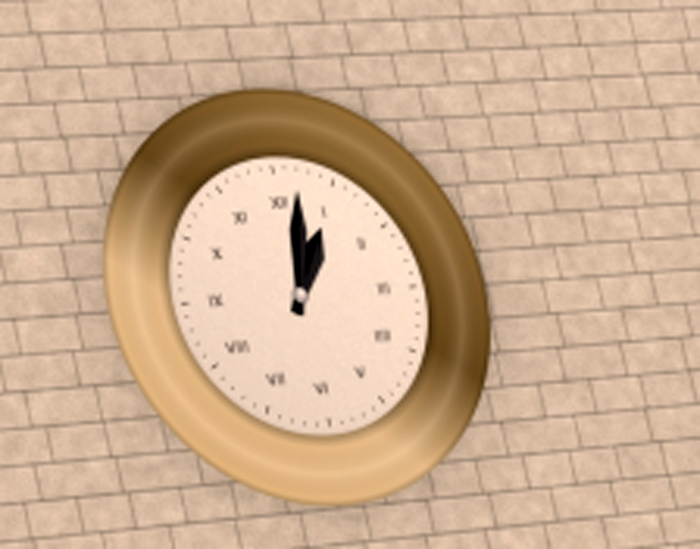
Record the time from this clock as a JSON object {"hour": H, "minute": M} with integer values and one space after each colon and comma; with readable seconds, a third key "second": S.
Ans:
{"hour": 1, "minute": 2}
